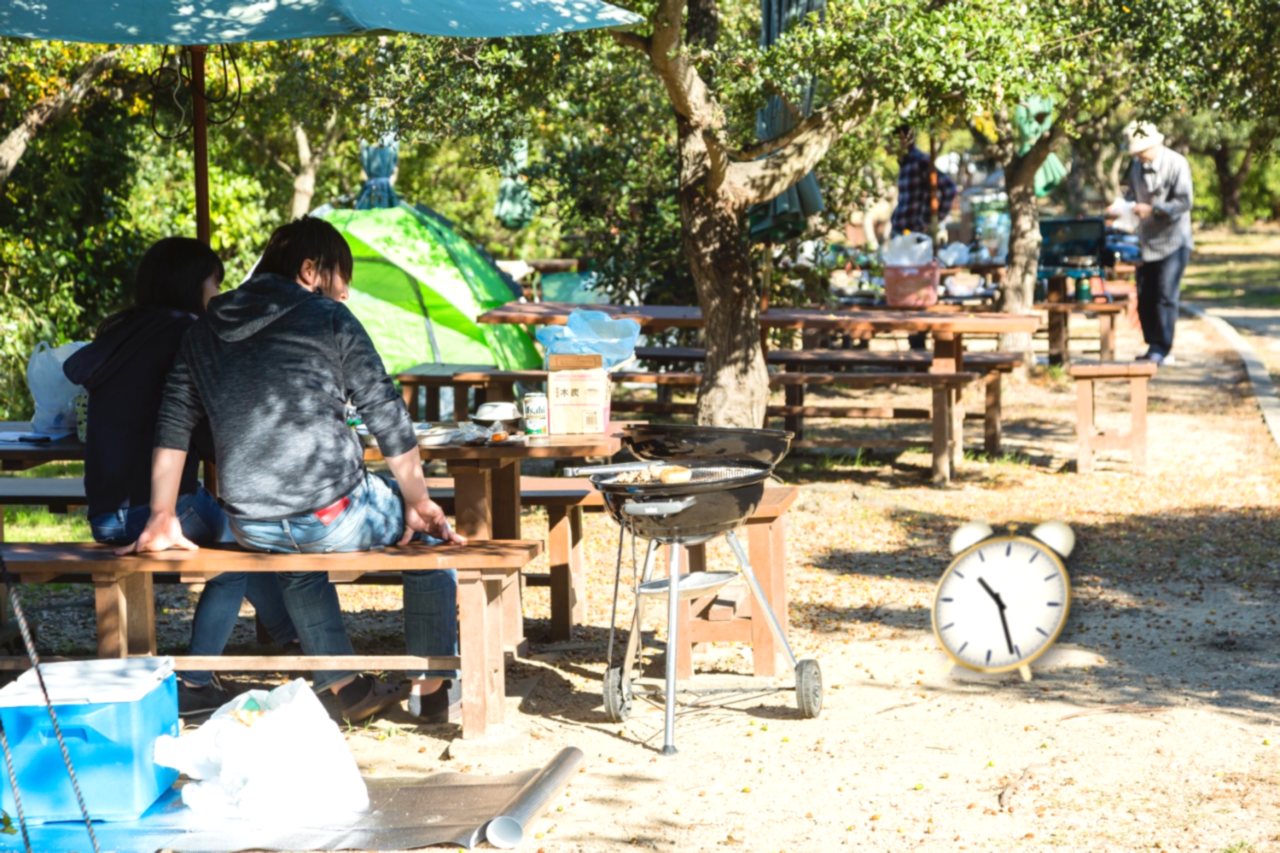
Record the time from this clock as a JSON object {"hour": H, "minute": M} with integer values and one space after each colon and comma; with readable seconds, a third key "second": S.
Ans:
{"hour": 10, "minute": 26}
